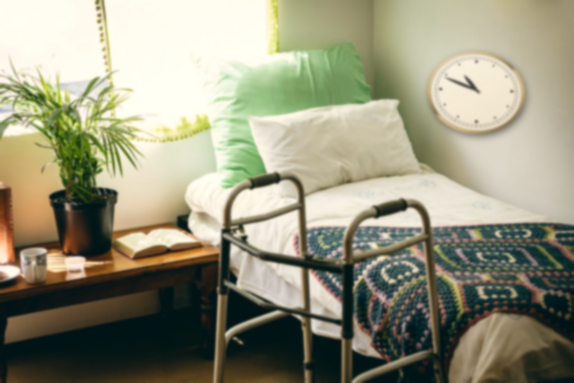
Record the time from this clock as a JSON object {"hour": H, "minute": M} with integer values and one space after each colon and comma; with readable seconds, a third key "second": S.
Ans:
{"hour": 10, "minute": 49}
